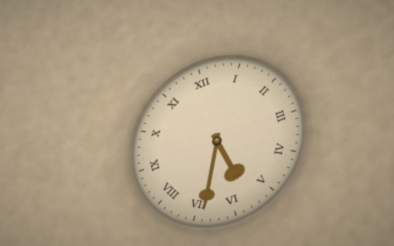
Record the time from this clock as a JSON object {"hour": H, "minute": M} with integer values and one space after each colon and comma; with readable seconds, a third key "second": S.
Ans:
{"hour": 5, "minute": 34}
